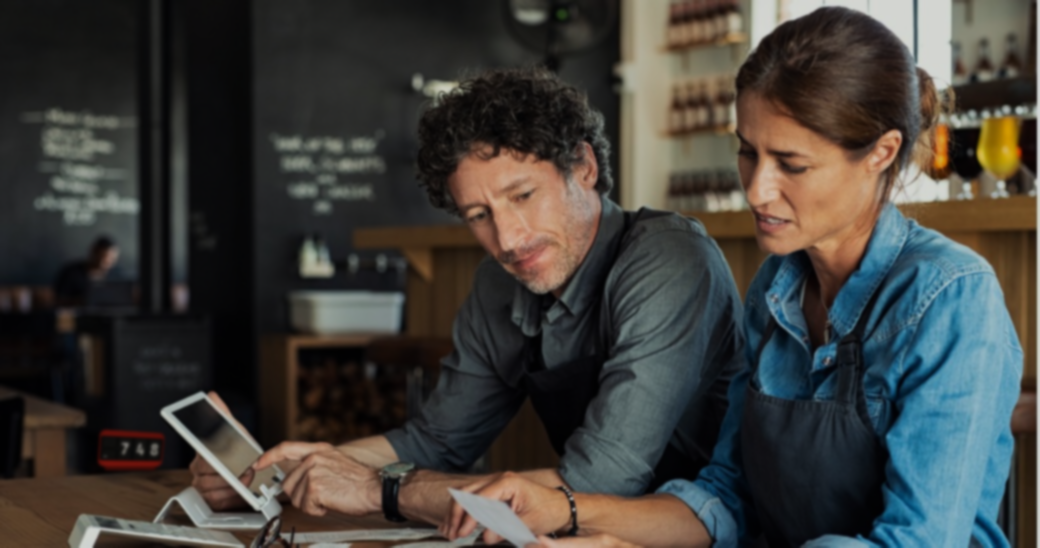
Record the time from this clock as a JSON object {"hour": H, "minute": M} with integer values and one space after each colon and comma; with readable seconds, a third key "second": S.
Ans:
{"hour": 7, "minute": 48}
